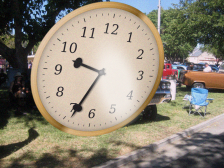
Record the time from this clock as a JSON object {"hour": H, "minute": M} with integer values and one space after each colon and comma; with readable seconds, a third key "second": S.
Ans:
{"hour": 9, "minute": 34}
